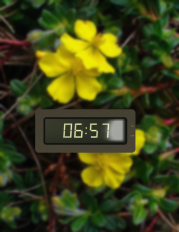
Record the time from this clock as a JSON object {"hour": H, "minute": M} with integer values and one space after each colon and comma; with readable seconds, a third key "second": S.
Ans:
{"hour": 6, "minute": 57}
